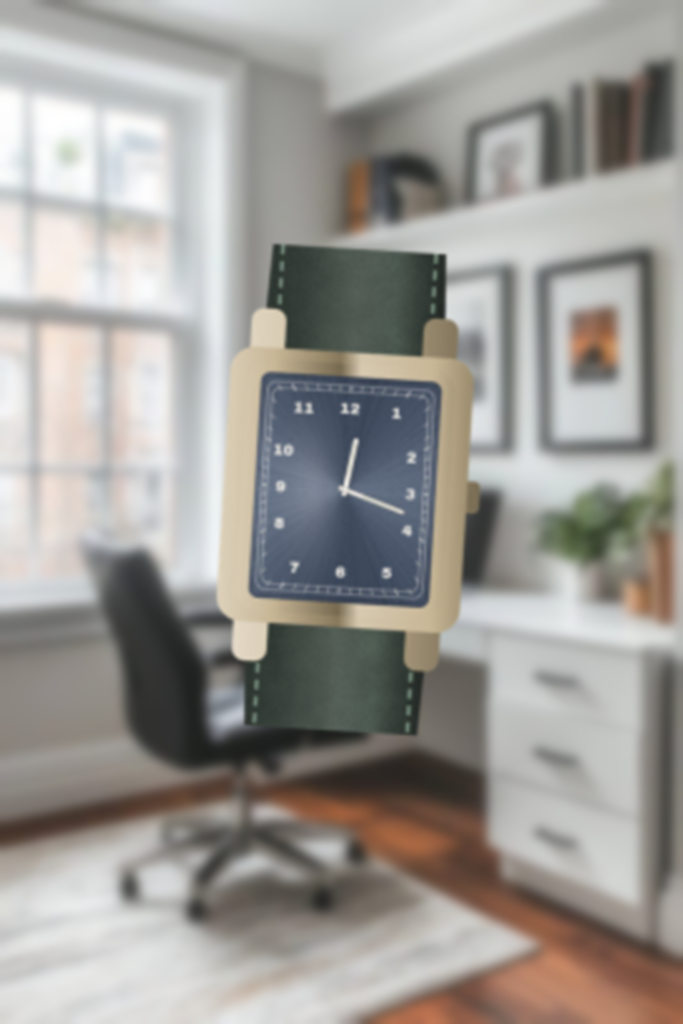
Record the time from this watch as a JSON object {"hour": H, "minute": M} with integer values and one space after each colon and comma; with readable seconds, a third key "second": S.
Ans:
{"hour": 12, "minute": 18}
